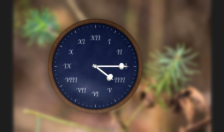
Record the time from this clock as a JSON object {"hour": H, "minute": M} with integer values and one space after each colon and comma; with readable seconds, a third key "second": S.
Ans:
{"hour": 4, "minute": 15}
